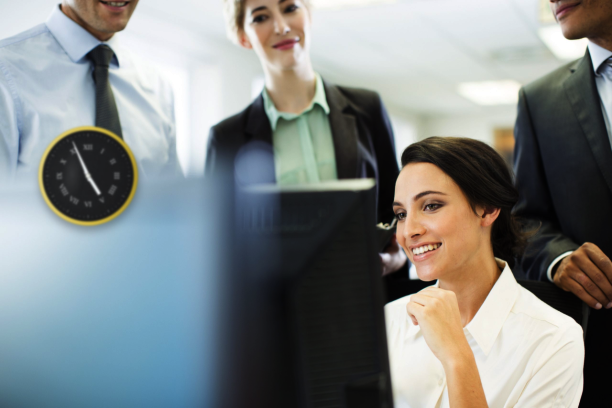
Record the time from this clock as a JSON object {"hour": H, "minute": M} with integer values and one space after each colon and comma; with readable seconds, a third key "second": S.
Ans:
{"hour": 4, "minute": 56}
